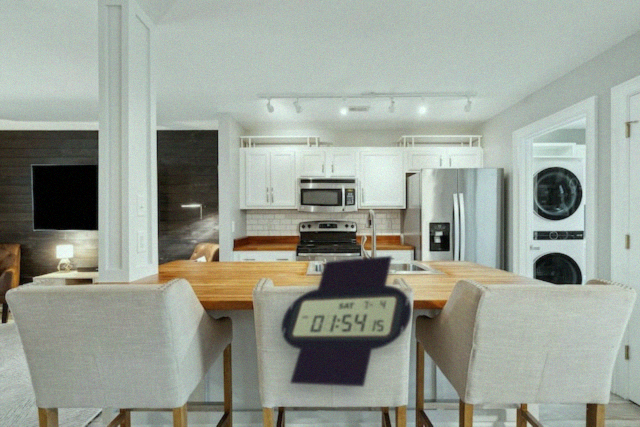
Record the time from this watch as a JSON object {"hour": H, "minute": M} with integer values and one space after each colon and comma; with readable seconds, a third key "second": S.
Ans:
{"hour": 1, "minute": 54, "second": 15}
